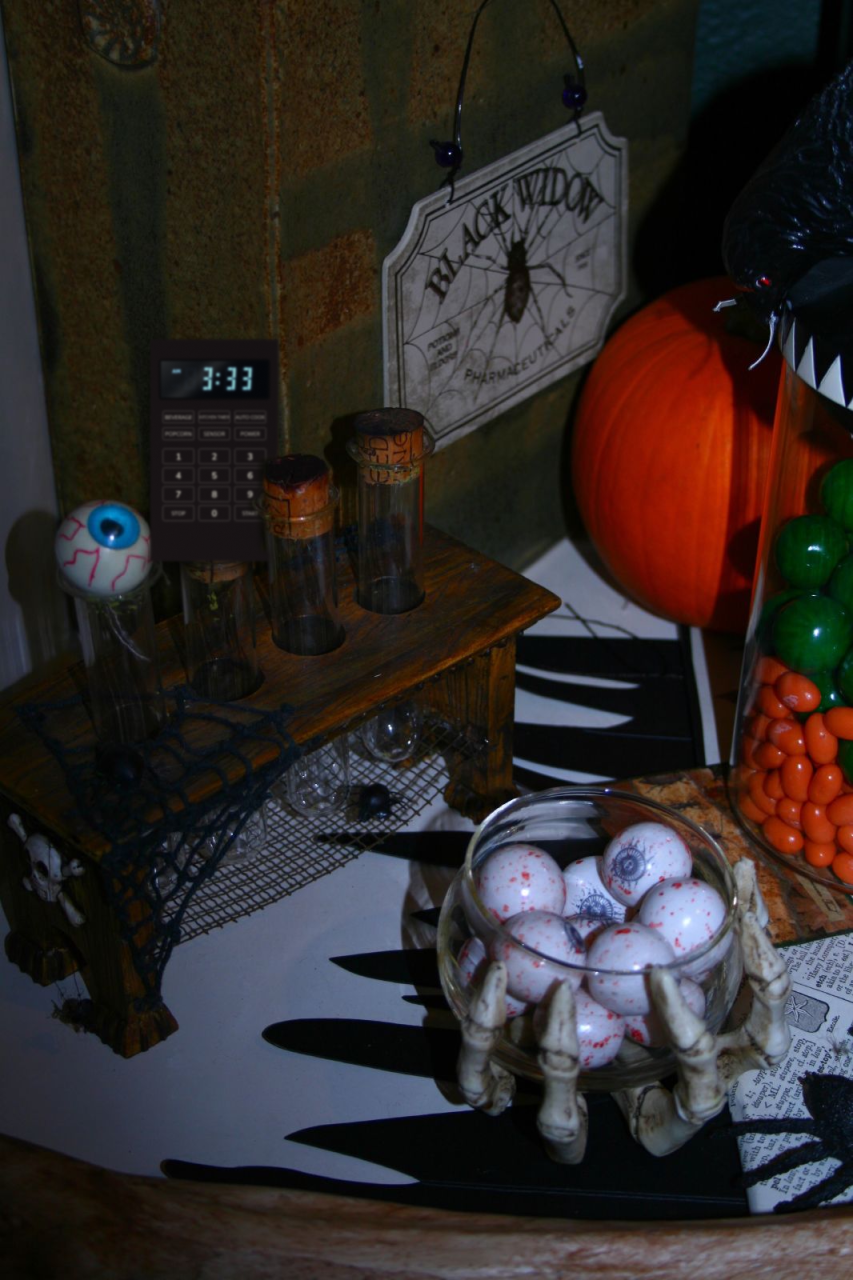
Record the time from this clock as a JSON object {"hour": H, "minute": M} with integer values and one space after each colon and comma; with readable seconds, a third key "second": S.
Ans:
{"hour": 3, "minute": 33}
